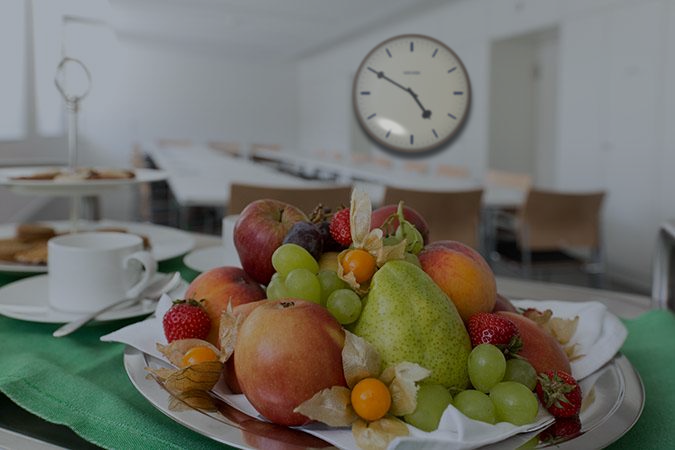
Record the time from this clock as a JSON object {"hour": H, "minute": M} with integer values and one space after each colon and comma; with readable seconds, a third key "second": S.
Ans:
{"hour": 4, "minute": 50}
